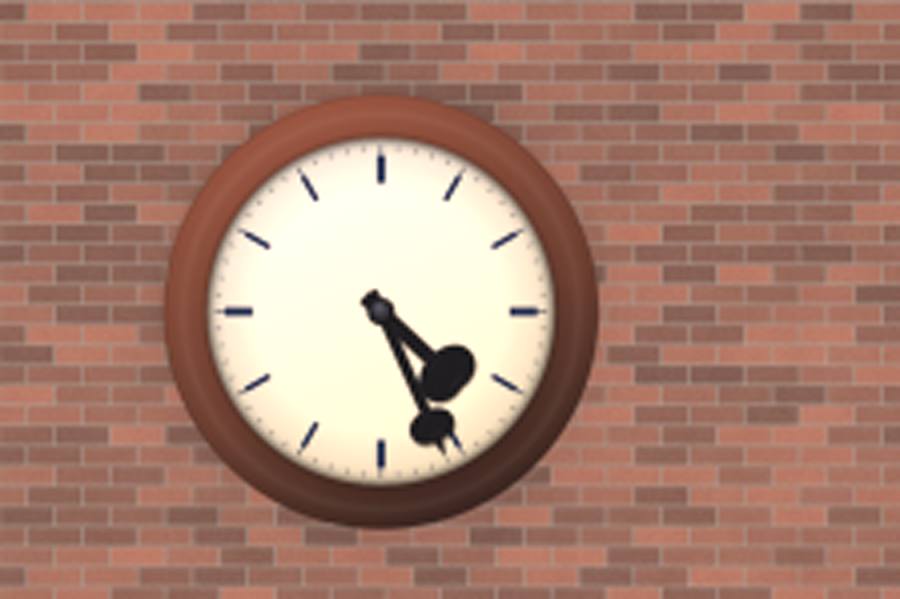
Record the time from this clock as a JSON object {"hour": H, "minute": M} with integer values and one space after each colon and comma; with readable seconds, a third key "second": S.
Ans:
{"hour": 4, "minute": 26}
